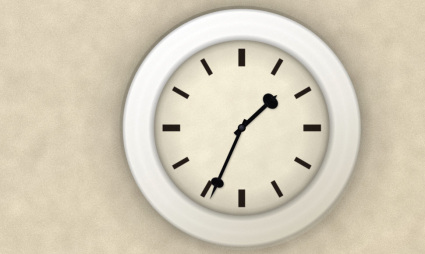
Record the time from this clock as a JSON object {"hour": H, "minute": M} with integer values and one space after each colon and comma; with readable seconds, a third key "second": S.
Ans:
{"hour": 1, "minute": 34}
